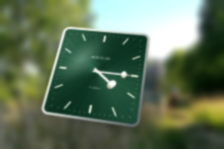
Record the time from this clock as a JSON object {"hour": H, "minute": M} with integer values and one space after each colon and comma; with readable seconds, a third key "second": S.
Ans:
{"hour": 4, "minute": 15}
